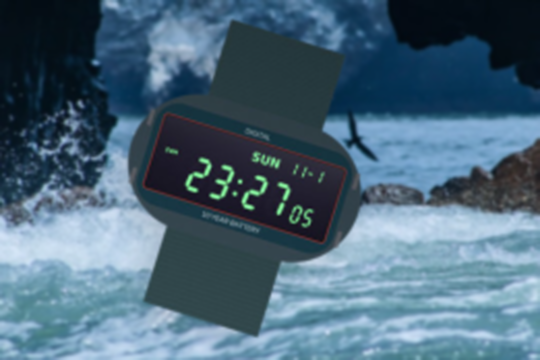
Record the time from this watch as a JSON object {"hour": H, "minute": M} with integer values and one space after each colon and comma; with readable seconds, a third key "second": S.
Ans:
{"hour": 23, "minute": 27, "second": 5}
